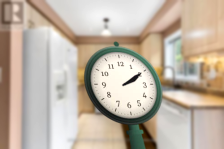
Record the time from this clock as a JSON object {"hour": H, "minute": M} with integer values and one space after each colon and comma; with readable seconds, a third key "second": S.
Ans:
{"hour": 2, "minute": 10}
